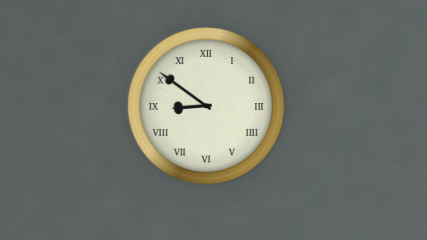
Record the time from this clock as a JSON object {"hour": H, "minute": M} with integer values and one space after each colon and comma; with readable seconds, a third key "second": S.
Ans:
{"hour": 8, "minute": 51}
